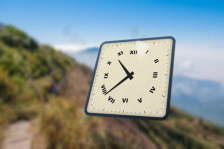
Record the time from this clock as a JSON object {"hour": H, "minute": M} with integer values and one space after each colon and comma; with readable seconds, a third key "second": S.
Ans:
{"hour": 10, "minute": 38}
